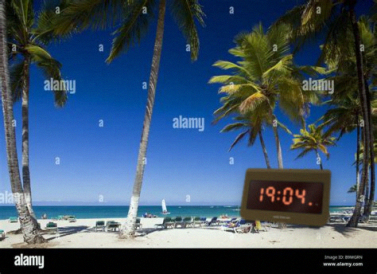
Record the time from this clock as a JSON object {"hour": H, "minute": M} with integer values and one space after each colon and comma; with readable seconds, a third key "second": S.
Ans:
{"hour": 19, "minute": 4}
